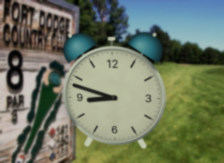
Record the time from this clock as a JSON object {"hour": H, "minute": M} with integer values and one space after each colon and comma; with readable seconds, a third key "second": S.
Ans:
{"hour": 8, "minute": 48}
